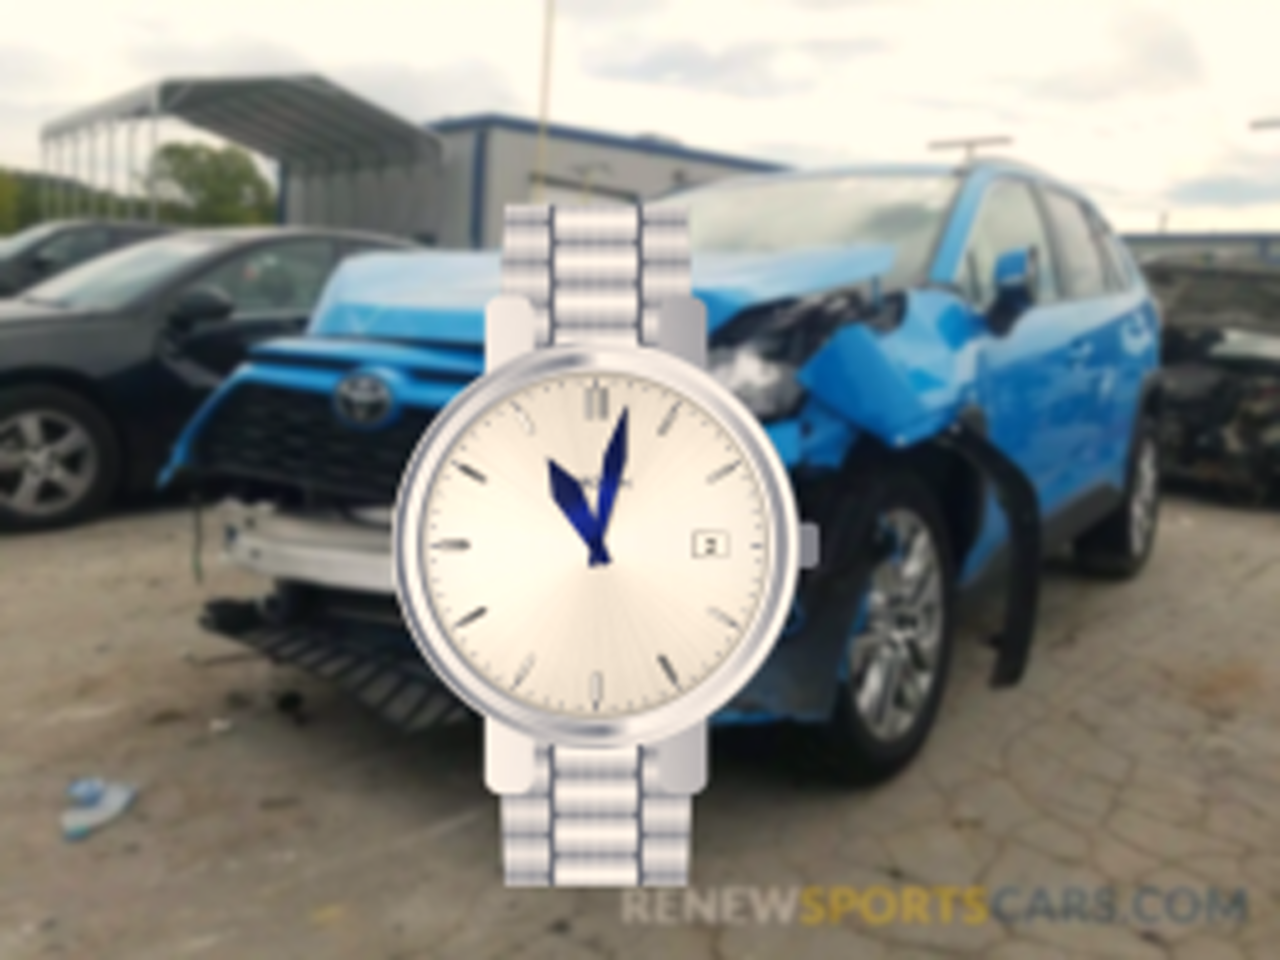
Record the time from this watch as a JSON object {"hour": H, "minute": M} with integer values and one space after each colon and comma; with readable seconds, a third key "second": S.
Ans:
{"hour": 11, "minute": 2}
